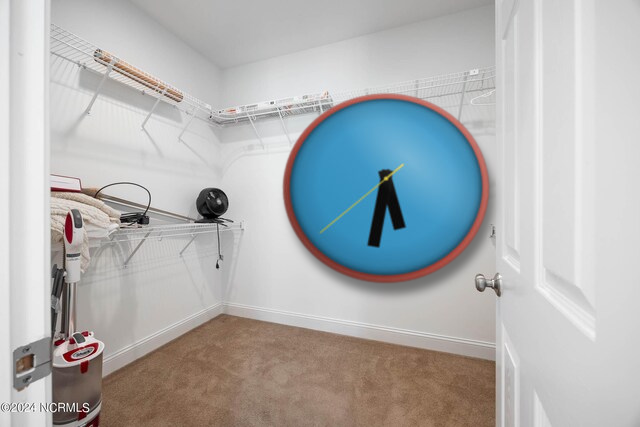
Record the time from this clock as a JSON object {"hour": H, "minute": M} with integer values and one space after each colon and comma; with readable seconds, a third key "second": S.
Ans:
{"hour": 5, "minute": 31, "second": 38}
